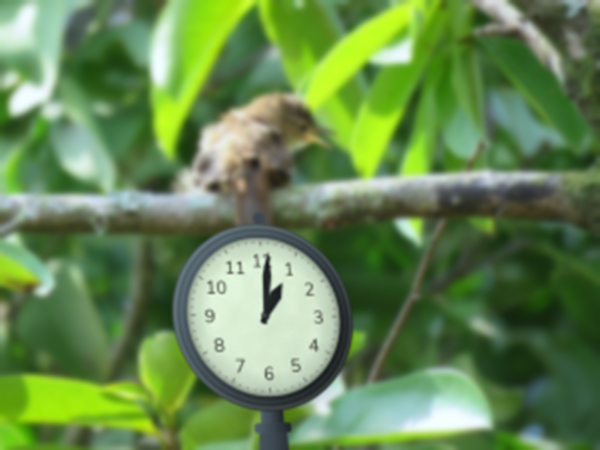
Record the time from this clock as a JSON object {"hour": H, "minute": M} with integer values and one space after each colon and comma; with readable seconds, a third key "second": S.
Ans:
{"hour": 1, "minute": 1}
